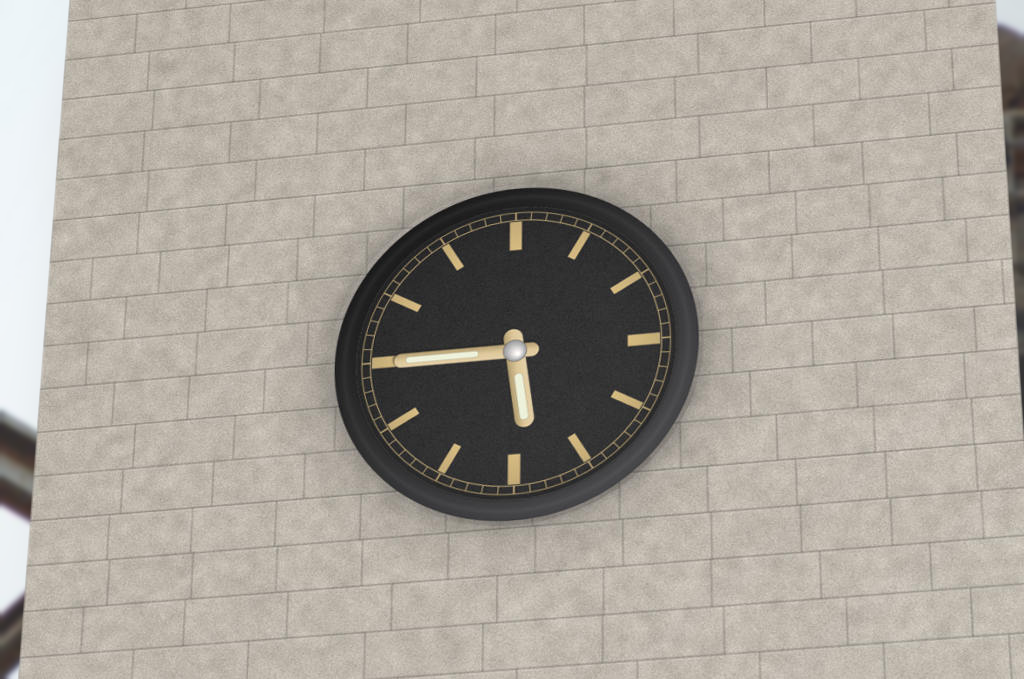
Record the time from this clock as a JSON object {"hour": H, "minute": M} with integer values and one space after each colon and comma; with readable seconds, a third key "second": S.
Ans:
{"hour": 5, "minute": 45}
